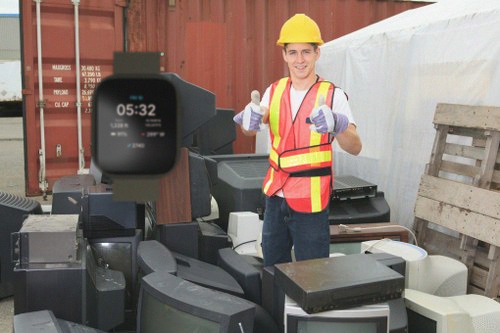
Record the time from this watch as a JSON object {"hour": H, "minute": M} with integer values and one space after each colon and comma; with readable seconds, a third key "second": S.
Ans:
{"hour": 5, "minute": 32}
